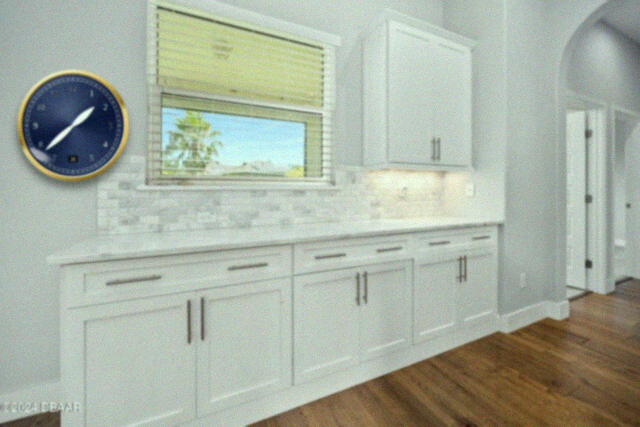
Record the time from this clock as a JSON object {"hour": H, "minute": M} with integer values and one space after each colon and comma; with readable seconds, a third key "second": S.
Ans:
{"hour": 1, "minute": 38}
